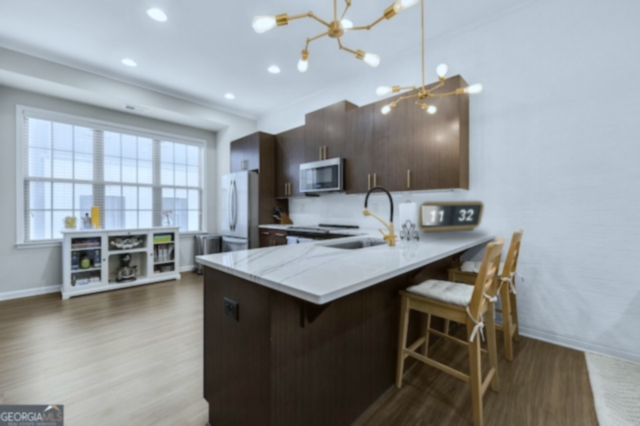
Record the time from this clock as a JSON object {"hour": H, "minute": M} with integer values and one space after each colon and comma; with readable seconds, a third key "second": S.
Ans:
{"hour": 11, "minute": 32}
